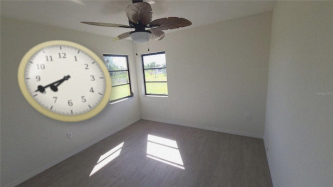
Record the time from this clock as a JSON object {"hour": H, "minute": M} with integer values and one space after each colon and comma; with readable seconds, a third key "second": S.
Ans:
{"hour": 7, "minute": 41}
